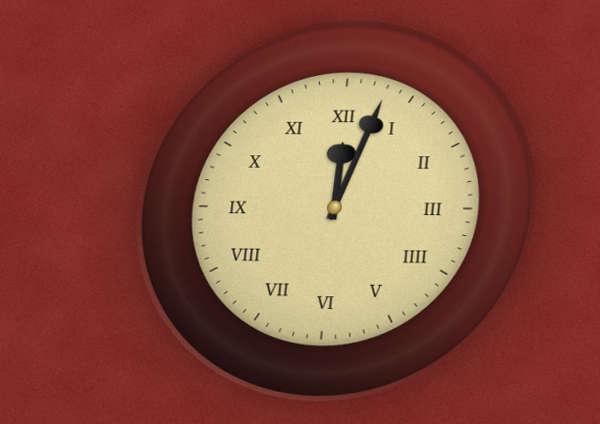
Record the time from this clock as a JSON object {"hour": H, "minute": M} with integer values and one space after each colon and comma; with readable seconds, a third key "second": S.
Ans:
{"hour": 12, "minute": 3}
